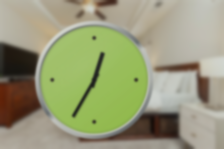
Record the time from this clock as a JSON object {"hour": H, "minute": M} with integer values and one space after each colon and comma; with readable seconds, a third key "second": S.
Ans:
{"hour": 12, "minute": 35}
